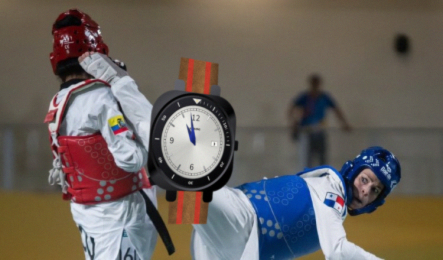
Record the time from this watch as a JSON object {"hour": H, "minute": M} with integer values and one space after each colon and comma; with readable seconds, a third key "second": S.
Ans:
{"hour": 10, "minute": 58}
